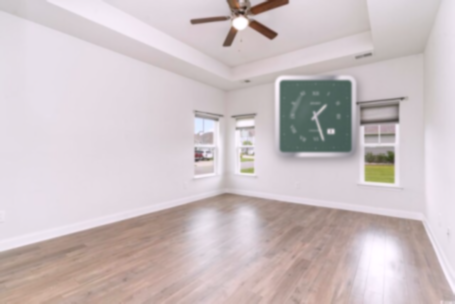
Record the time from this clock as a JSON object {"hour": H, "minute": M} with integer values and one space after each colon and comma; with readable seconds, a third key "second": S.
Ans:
{"hour": 1, "minute": 27}
